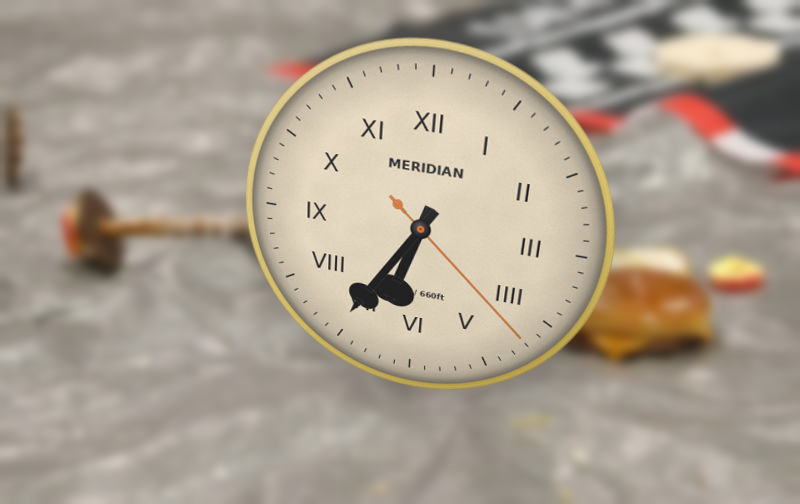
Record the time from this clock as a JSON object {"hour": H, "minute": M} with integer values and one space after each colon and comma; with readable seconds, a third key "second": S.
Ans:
{"hour": 6, "minute": 35, "second": 22}
